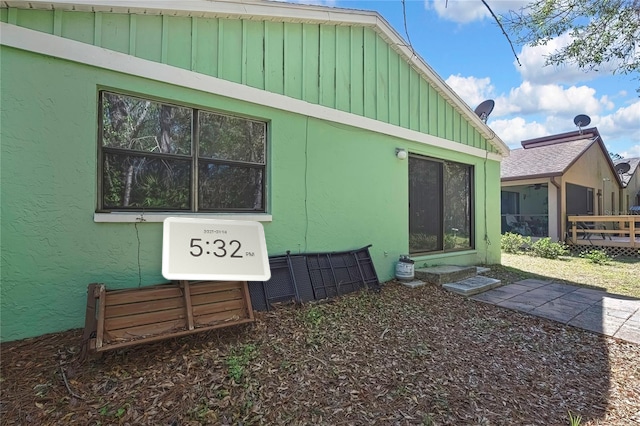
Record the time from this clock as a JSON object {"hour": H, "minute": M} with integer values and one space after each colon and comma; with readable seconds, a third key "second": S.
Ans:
{"hour": 5, "minute": 32}
